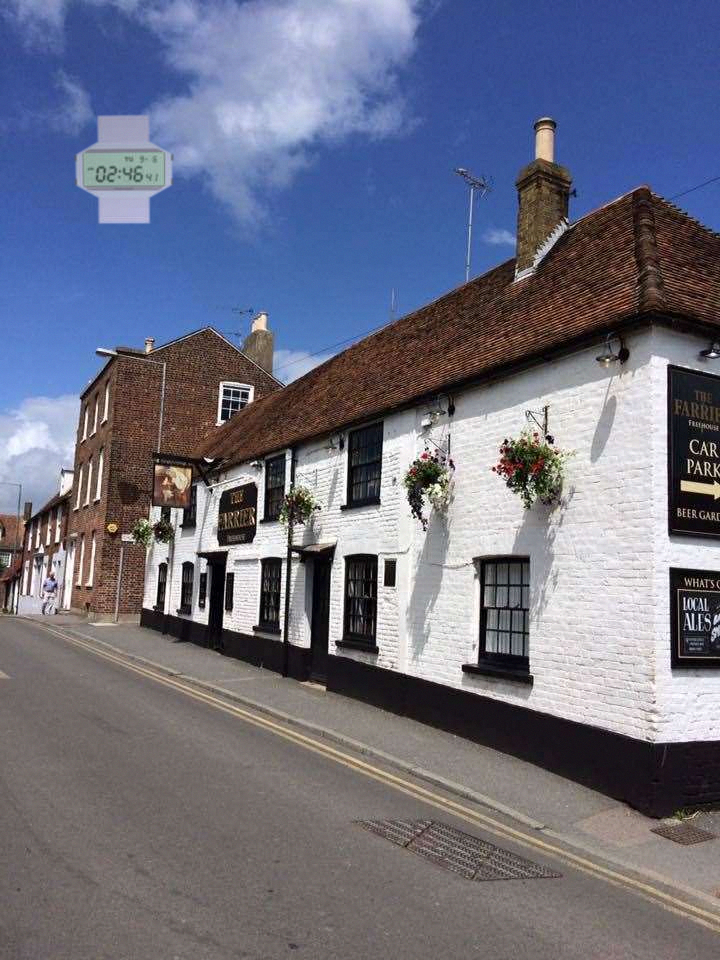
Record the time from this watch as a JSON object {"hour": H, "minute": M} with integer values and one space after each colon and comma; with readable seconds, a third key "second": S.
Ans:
{"hour": 2, "minute": 46}
